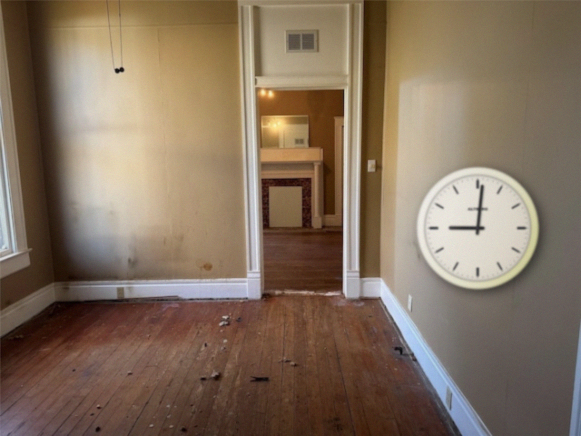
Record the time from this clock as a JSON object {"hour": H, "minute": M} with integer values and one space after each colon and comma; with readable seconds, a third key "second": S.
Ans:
{"hour": 9, "minute": 1}
